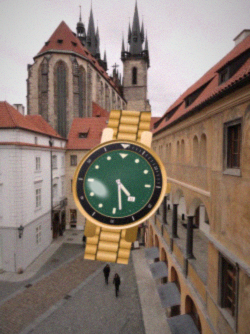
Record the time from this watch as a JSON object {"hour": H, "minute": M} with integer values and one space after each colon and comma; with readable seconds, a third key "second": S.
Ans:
{"hour": 4, "minute": 28}
